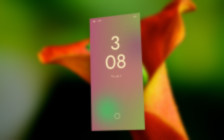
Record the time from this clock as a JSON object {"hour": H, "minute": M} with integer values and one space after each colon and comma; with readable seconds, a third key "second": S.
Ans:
{"hour": 3, "minute": 8}
